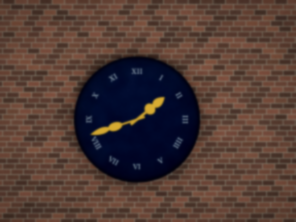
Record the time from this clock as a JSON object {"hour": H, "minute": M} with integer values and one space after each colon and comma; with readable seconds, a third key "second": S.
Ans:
{"hour": 1, "minute": 42}
